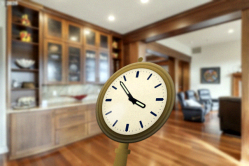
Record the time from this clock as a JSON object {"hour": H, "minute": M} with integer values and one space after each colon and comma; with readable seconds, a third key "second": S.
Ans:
{"hour": 3, "minute": 53}
